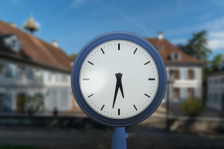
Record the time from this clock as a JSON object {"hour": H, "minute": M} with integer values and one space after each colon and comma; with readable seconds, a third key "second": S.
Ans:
{"hour": 5, "minute": 32}
